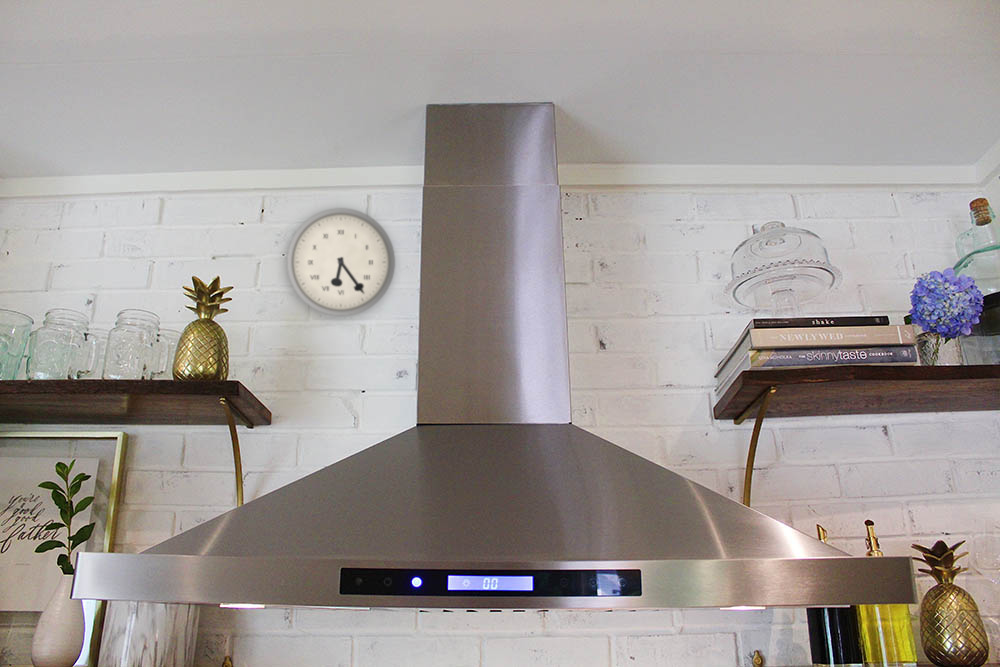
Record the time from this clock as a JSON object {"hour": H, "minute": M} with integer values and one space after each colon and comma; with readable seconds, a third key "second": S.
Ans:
{"hour": 6, "minute": 24}
